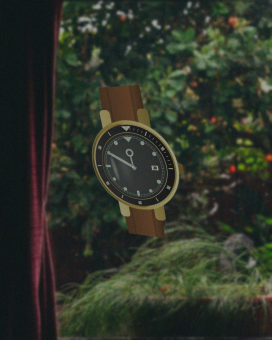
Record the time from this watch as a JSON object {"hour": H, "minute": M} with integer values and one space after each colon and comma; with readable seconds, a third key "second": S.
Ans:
{"hour": 11, "minute": 50}
